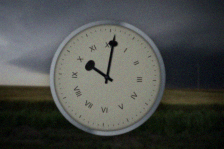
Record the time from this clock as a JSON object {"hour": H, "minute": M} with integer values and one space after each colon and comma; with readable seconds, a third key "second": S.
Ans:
{"hour": 10, "minute": 1}
